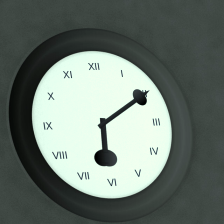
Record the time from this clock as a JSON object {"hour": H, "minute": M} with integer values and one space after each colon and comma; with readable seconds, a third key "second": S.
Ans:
{"hour": 6, "minute": 10}
